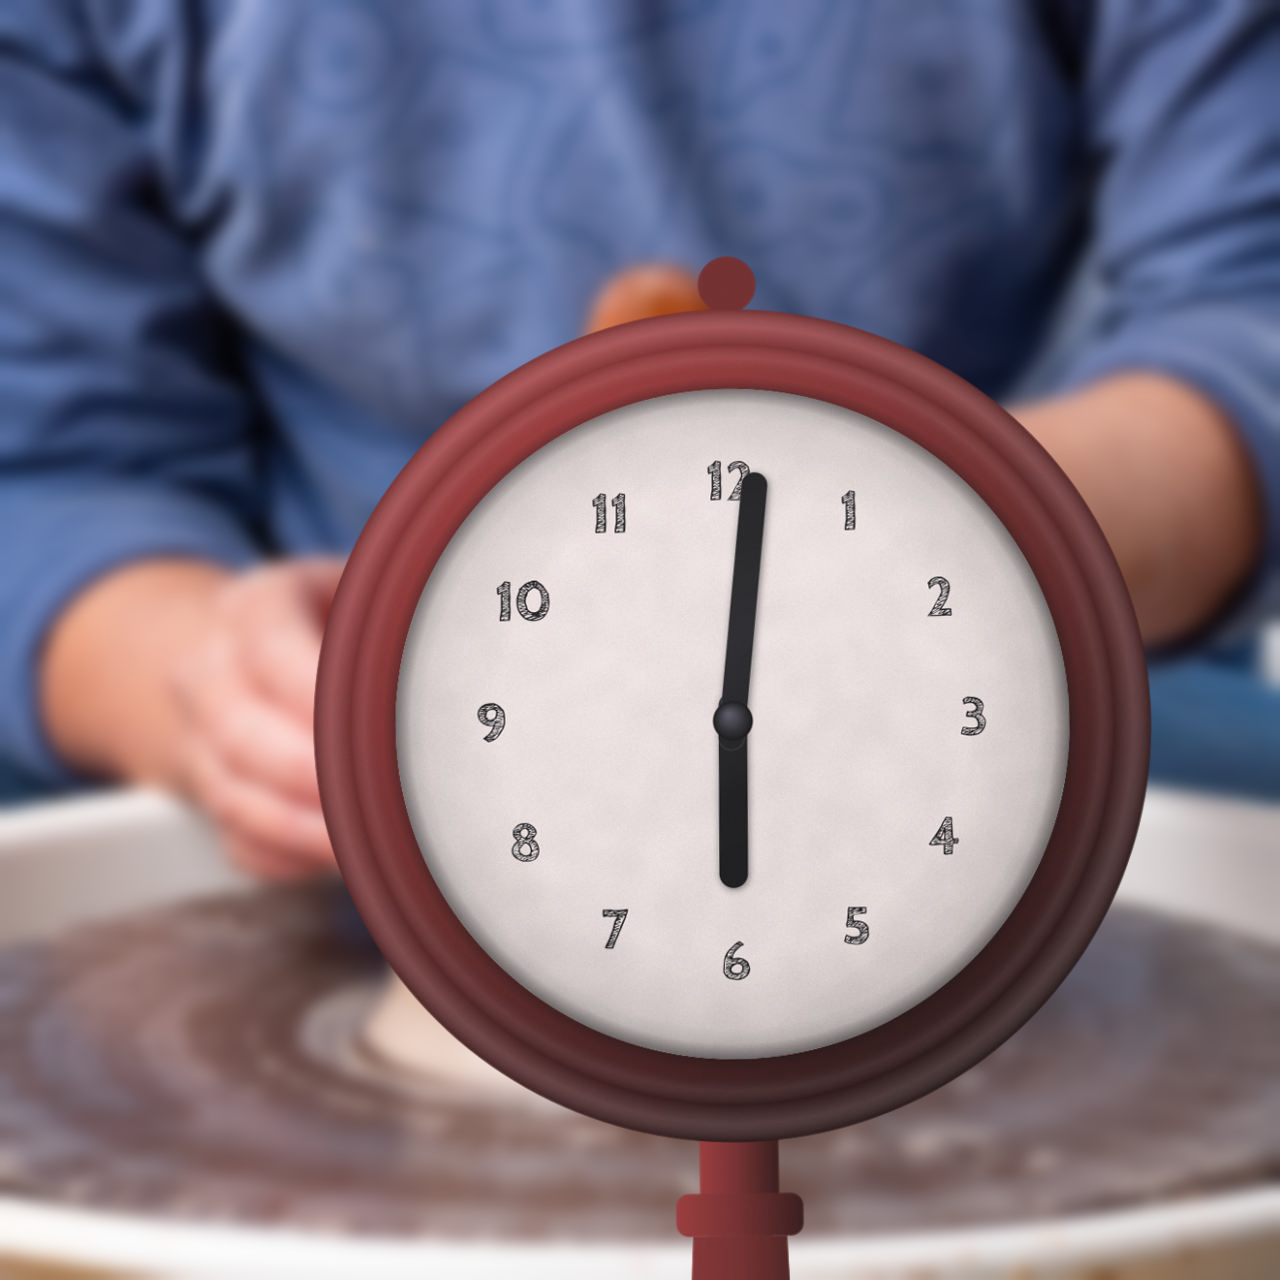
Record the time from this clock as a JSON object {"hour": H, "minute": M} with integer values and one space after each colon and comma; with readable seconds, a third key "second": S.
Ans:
{"hour": 6, "minute": 1}
